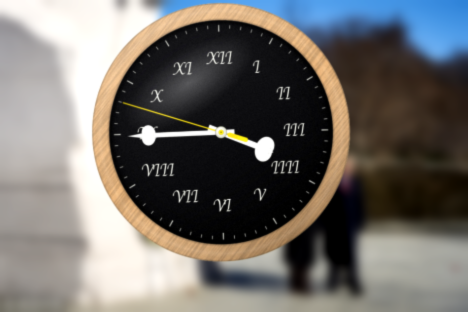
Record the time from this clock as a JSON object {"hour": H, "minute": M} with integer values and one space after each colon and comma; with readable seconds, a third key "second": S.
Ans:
{"hour": 3, "minute": 44, "second": 48}
